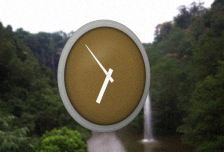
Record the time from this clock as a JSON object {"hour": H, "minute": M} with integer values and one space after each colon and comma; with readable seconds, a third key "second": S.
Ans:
{"hour": 6, "minute": 53}
